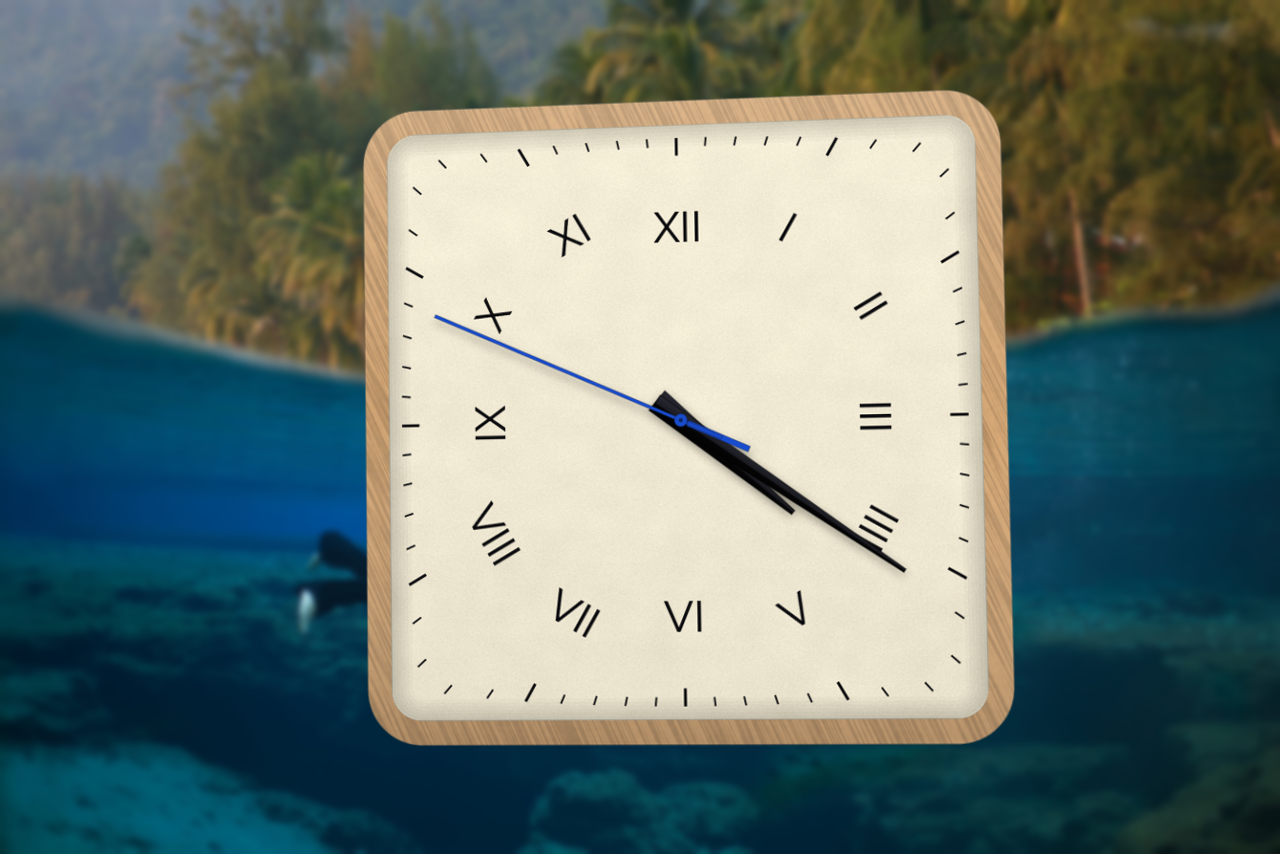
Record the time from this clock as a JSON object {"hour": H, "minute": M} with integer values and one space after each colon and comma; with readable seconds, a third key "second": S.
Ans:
{"hour": 4, "minute": 20, "second": 49}
